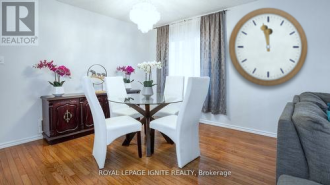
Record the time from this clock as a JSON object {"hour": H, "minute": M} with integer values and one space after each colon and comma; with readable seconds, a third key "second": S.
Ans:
{"hour": 11, "minute": 58}
